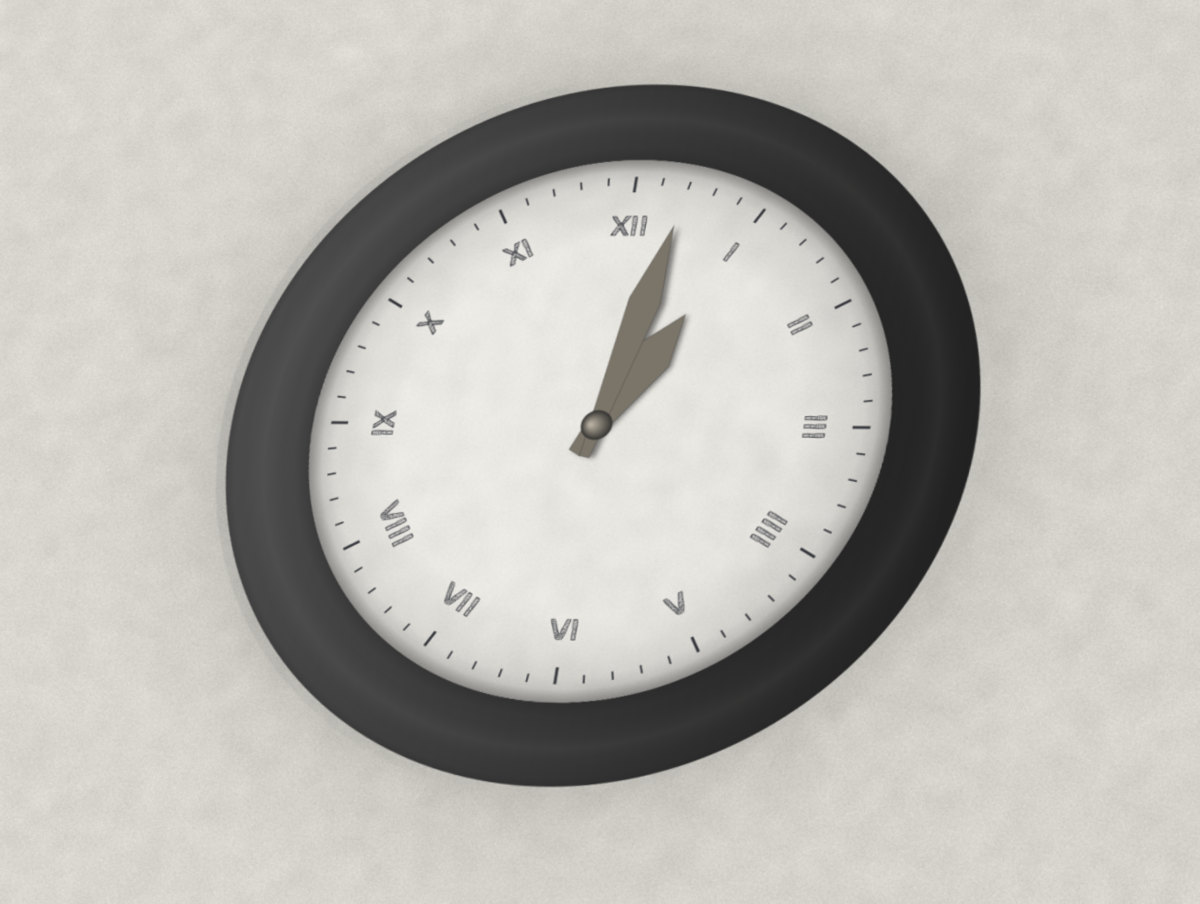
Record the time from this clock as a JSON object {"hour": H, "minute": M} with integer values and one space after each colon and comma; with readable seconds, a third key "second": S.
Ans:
{"hour": 1, "minute": 2}
